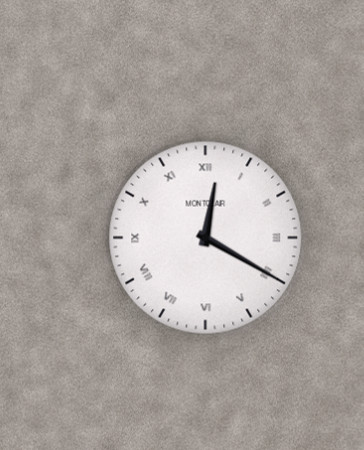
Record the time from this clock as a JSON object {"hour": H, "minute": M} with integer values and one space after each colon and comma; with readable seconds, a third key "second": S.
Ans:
{"hour": 12, "minute": 20}
